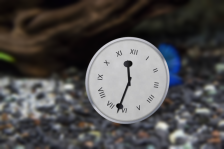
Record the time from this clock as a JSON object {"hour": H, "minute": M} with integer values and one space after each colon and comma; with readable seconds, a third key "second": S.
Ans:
{"hour": 11, "minute": 32}
